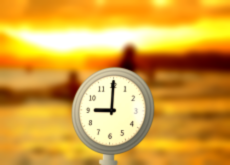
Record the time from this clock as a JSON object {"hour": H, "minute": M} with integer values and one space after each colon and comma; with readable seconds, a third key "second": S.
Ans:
{"hour": 9, "minute": 0}
